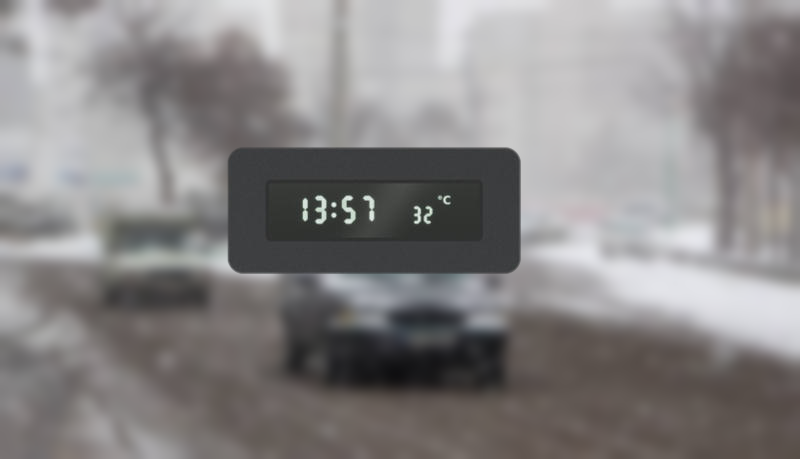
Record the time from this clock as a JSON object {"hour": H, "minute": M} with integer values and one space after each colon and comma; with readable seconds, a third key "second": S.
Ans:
{"hour": 13, "minute": 57}
